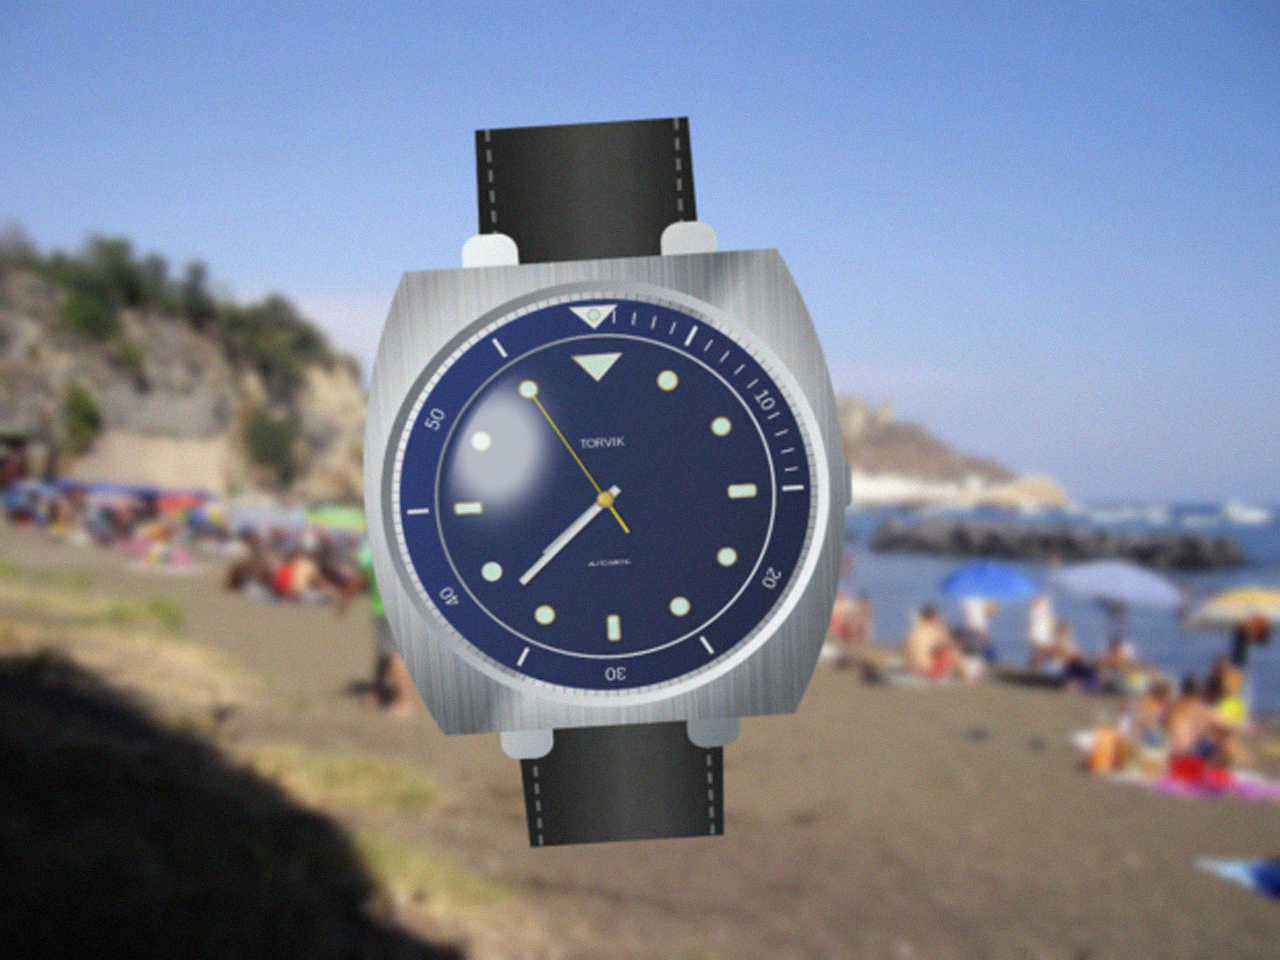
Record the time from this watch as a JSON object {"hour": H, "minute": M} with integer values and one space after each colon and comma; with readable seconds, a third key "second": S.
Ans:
{"hour": 7, "minute": 37, "second": 55}
